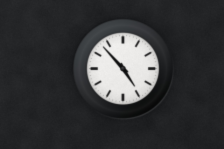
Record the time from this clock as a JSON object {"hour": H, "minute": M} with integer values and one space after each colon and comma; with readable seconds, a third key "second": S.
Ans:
{"hour": 4, "minute": 53}
